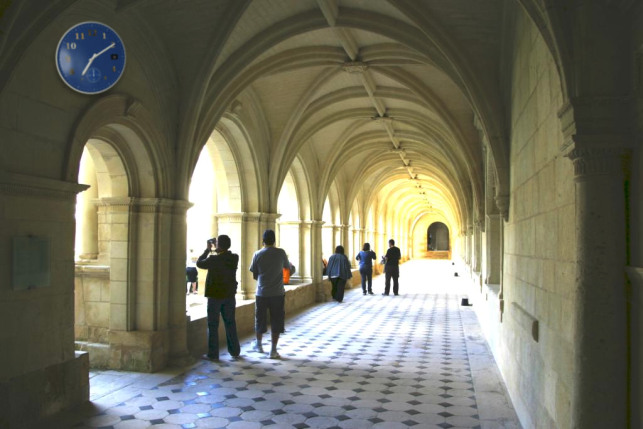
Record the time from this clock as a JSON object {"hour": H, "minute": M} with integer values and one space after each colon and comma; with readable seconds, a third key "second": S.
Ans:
{"hour": 7, "minute": 10}
